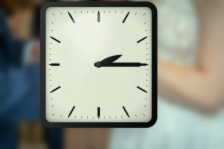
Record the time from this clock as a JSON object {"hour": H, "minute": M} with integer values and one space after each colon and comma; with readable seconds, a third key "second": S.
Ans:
{"hour": 2, "minute": 15}
